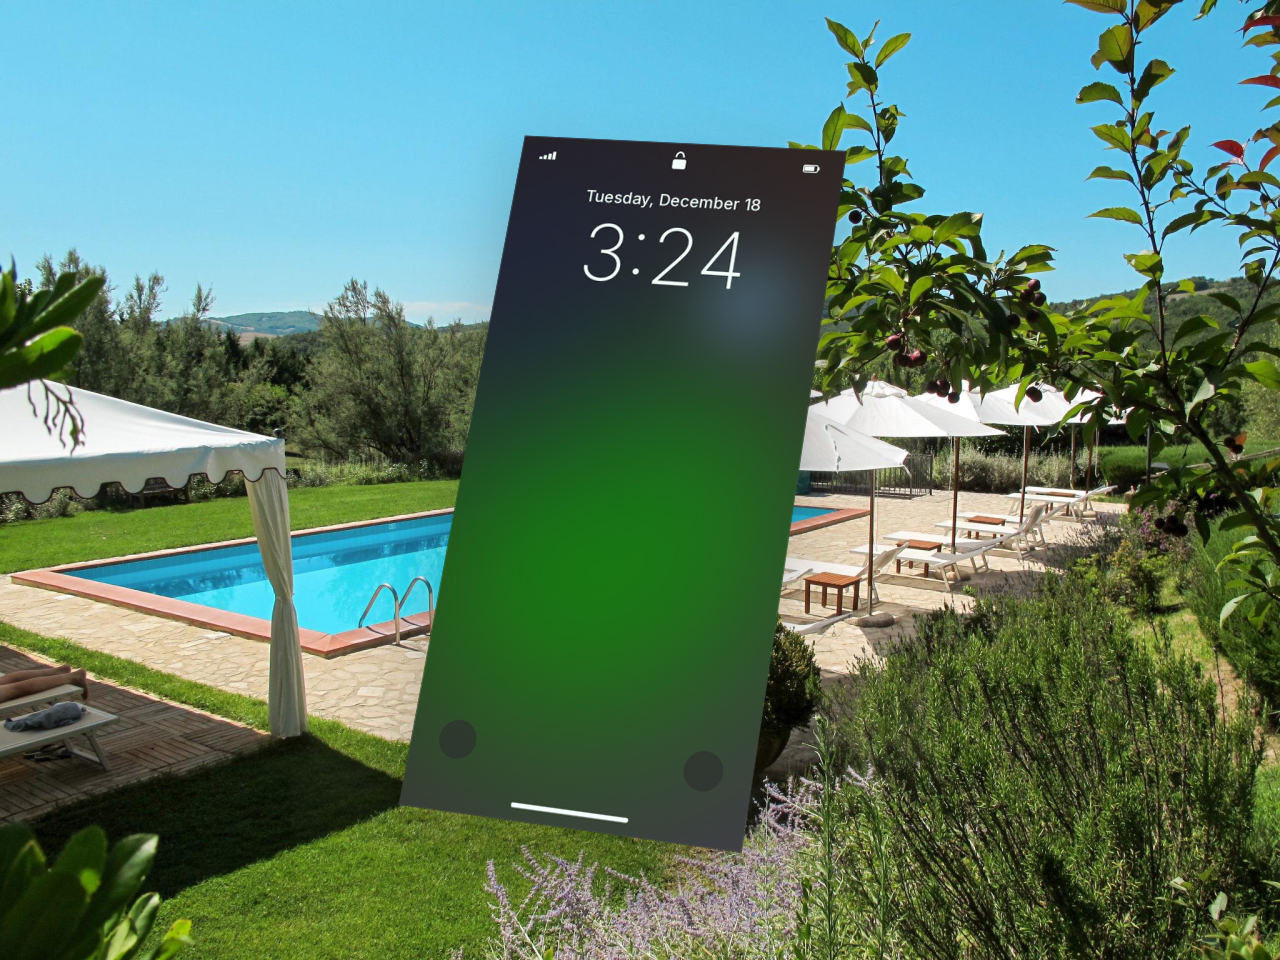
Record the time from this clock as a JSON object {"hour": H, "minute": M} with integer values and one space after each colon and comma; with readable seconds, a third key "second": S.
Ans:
{"hour": 3, "minute": 24}
